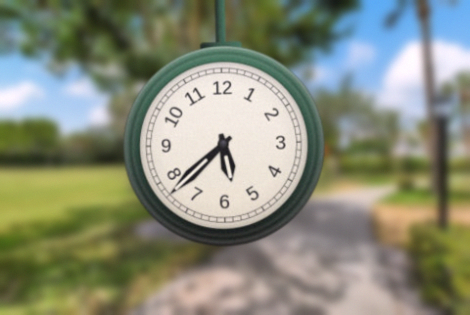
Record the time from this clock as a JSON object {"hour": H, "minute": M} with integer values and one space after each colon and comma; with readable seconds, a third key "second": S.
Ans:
{"hour": 5, "minute": 38}
